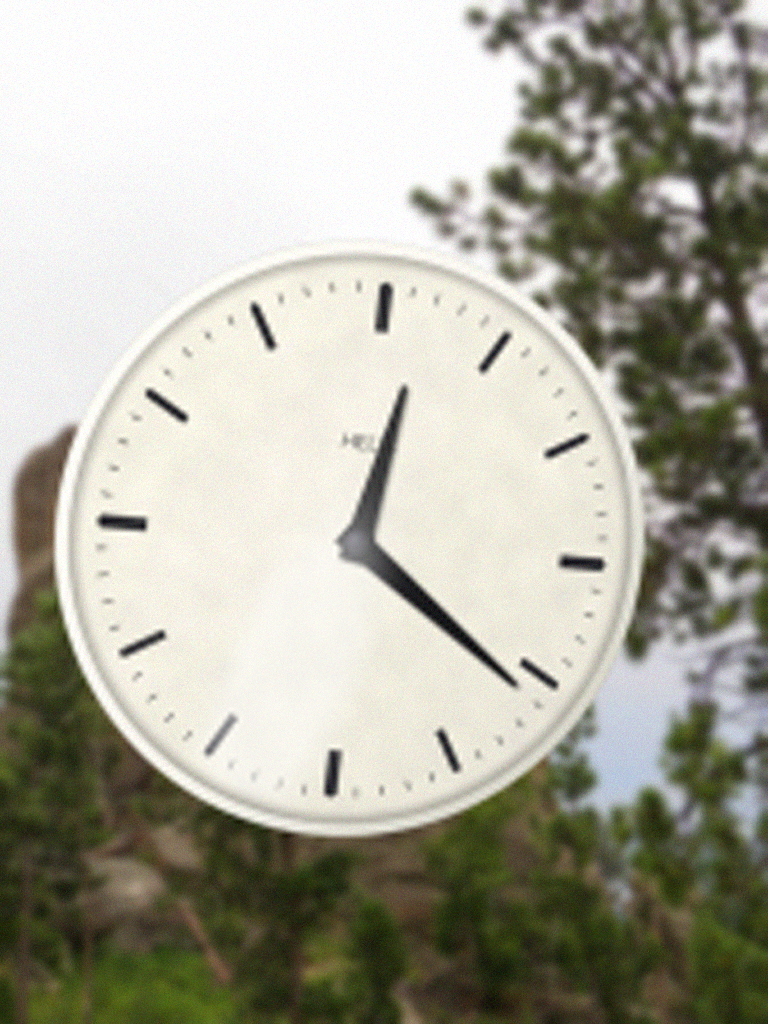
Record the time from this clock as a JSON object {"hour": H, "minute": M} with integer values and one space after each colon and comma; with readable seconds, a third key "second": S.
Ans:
{"hour": 12, "minute": 21}
